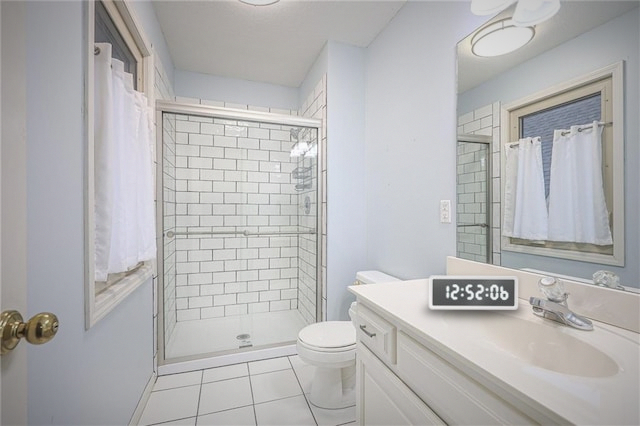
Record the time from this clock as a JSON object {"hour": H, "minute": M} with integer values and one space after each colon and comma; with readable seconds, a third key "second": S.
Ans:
{"hour": 12, "minute": 52, "second": 6}
